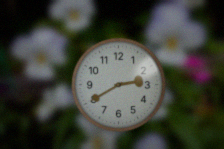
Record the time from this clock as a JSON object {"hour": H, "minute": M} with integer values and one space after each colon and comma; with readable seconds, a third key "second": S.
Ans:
{"hour": 2, "minute": 40}
